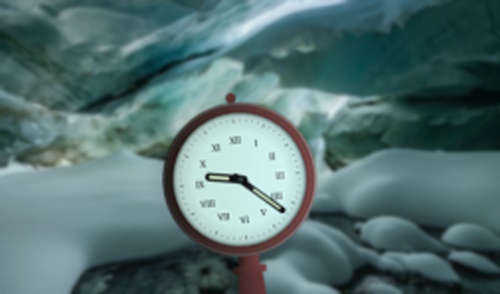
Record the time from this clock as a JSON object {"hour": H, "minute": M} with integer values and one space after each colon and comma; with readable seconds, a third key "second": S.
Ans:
{"hour": 9, "minute": 22}
